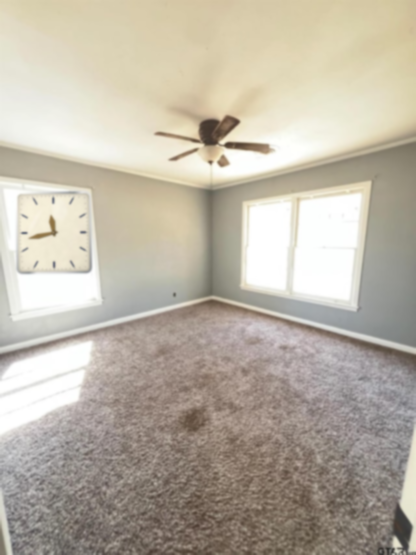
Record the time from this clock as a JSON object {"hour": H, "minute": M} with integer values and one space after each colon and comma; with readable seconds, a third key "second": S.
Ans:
{"hour": 11, "minute": 43}
